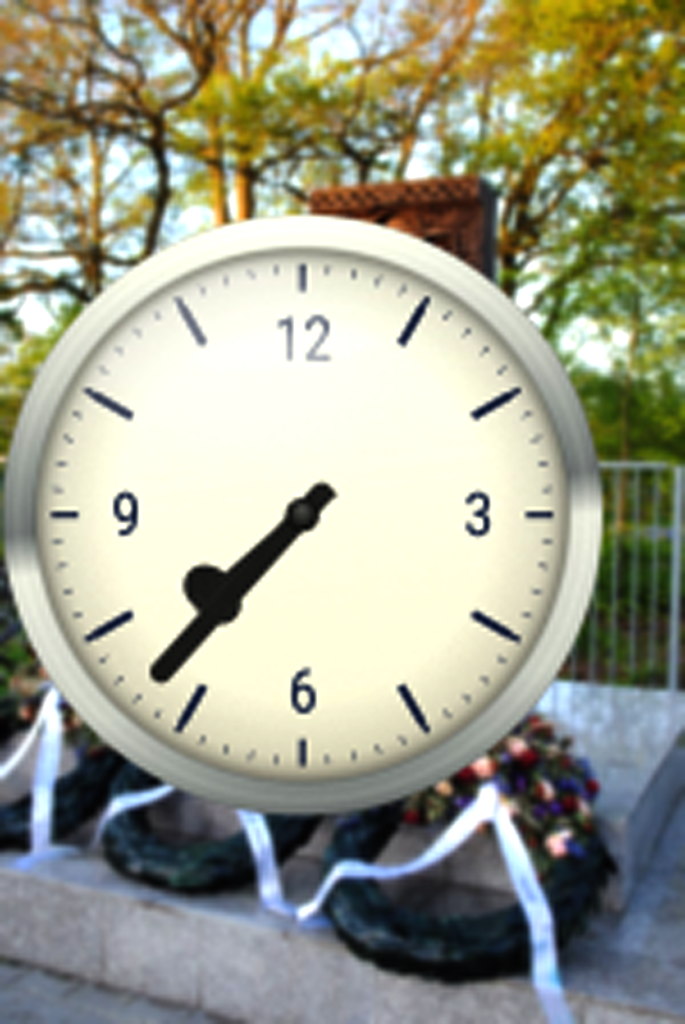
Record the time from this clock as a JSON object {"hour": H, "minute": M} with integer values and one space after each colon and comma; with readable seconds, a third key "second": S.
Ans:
{"hour": 7, "minute": 37}
